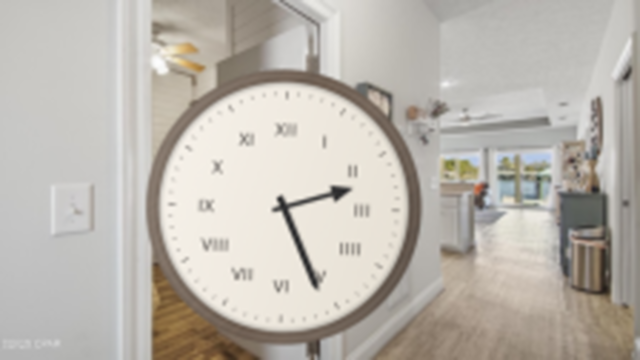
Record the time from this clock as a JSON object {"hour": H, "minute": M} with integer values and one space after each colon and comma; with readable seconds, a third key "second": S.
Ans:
{"hour": 2, "minute": 26}
